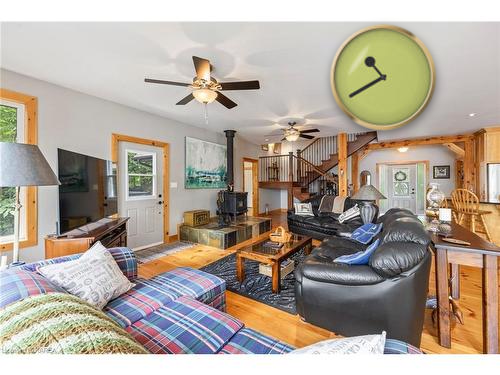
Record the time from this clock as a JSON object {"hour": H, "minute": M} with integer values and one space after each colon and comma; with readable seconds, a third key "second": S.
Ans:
{"hour": 10, "minute": 40}
